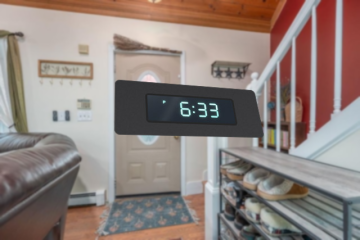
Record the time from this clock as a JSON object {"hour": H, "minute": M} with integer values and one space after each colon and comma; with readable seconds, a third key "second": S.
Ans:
{"hour": 6, "minute": 33}
